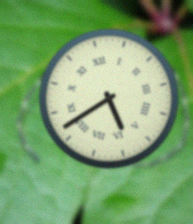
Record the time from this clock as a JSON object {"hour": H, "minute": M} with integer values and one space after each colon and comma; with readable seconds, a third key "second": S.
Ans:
{"hour": 5, "minute": 42}
